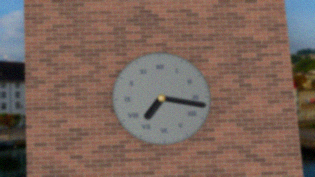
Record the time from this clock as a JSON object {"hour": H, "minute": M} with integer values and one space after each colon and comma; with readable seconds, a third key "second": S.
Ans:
{"hour": 7, "minute": 17}
